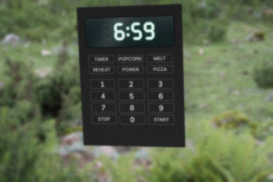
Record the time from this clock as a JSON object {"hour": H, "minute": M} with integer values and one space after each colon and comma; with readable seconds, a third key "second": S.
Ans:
{"hour": 6, "minute": 59}
